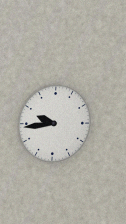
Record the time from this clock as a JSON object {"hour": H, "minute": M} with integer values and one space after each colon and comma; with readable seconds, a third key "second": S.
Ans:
{"hour": 9, "minute": 44}
